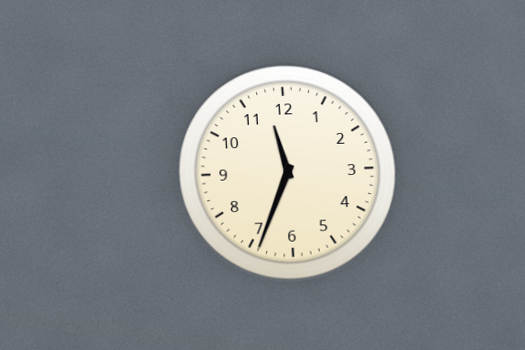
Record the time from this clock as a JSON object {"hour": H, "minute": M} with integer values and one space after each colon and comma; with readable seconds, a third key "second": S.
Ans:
{"hour": 11, "minute": 34}
